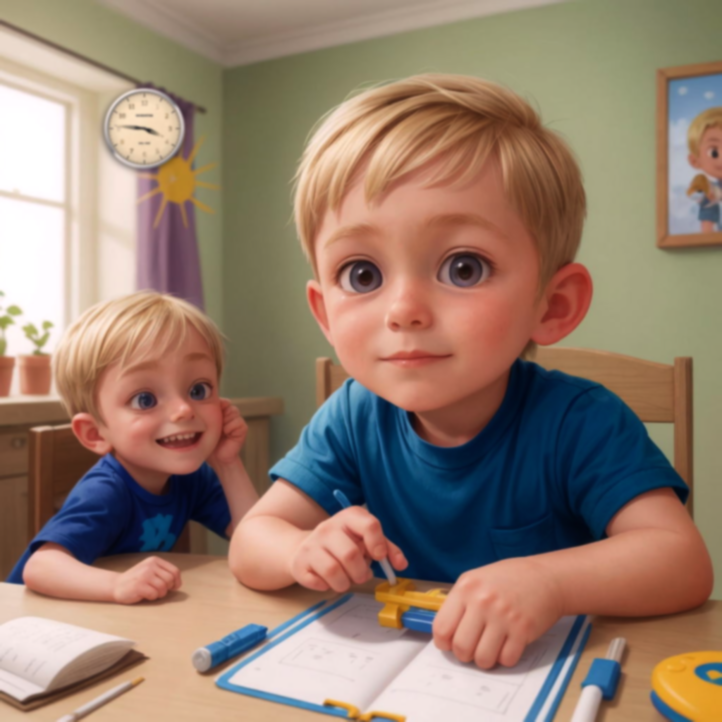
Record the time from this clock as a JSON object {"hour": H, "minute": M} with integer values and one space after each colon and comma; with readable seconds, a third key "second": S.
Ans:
{"hour": 3, "minute": 46}
